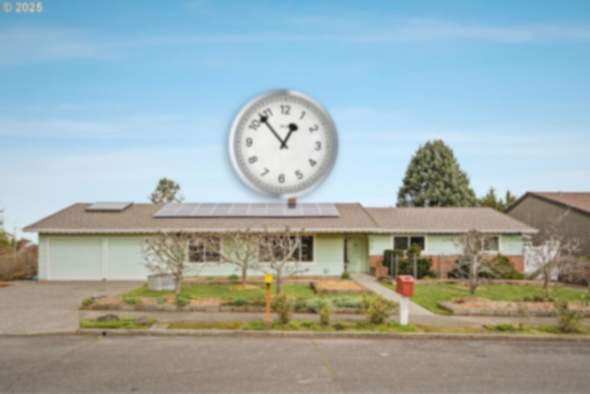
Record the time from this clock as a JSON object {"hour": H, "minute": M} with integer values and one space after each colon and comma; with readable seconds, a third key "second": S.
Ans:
{"hour": 12, "minute": 53}
